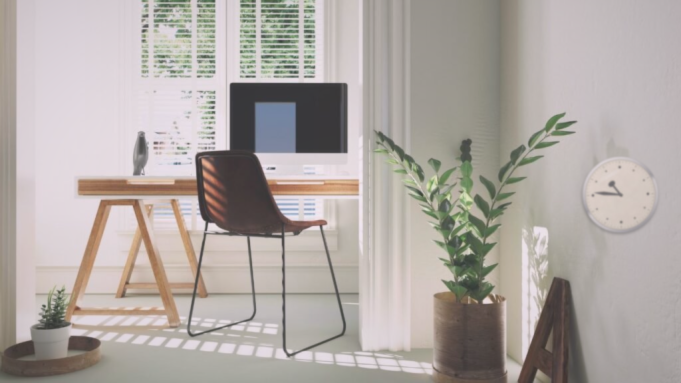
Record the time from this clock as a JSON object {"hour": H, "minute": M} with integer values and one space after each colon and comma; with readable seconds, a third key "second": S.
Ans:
{"hour": 10, "minute": 46}
